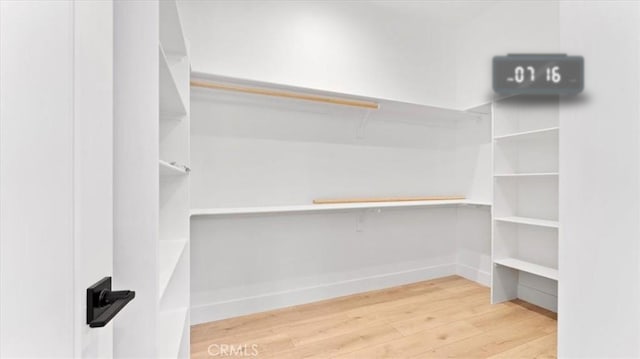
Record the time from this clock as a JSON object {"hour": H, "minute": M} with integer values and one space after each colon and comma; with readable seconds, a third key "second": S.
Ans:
{"hour": 7, "minute": 16}
